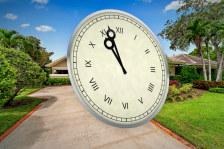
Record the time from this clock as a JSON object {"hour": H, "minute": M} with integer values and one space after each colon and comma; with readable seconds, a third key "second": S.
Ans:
{"hour": 10, "minute": 57}
